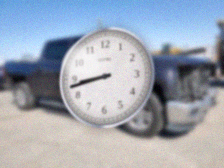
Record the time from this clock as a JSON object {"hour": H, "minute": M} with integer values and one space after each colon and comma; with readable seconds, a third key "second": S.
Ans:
{"hour": 8, "minute": 43}
